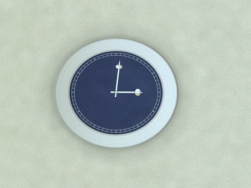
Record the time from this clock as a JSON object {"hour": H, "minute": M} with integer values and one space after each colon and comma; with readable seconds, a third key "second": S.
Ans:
{"hour": 3, "minute": 1}
